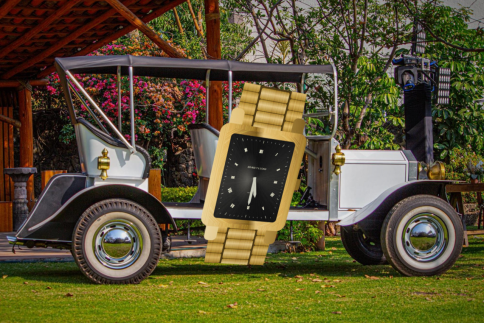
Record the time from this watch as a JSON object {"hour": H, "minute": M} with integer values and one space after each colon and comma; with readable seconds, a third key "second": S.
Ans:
{"hour": 5, "minute": 30}
